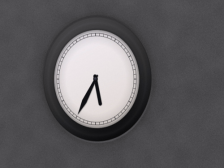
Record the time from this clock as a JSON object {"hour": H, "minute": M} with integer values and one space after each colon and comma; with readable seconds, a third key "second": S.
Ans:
{"hour": 5, "minute": 35}
